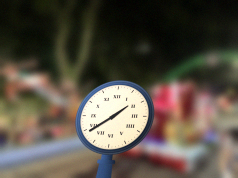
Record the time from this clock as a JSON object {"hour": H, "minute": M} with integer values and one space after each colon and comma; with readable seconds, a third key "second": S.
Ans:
{"hour": 1, "minute": 39}
